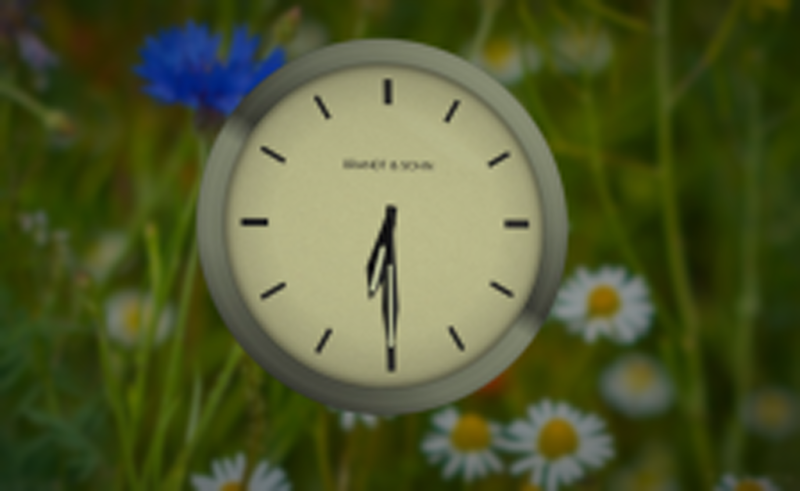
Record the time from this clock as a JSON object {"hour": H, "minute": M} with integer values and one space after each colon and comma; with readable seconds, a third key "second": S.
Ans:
{"hour": 6, "minute": 30}
